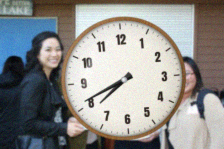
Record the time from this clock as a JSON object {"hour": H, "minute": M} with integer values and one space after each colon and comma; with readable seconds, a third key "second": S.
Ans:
{"hour": 7, "minute": 41}
